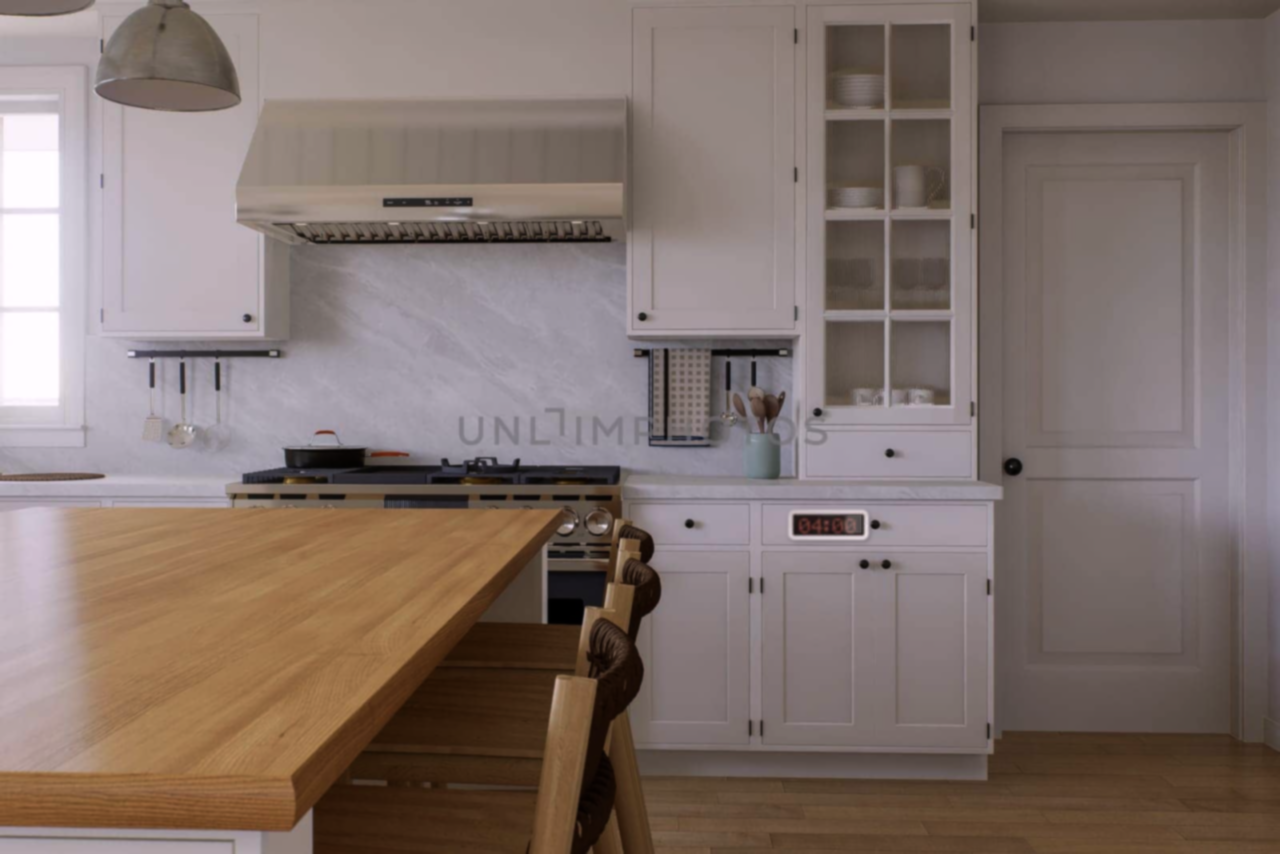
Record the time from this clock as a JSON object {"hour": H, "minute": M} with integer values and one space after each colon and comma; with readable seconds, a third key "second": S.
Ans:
{"hour": 4, "minute": 0}
